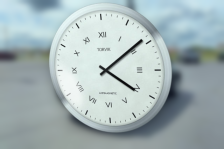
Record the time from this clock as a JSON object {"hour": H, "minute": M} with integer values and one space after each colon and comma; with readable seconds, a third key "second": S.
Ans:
{"hour": 4, "minute": 9}
